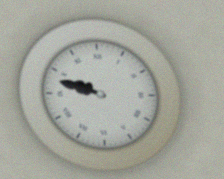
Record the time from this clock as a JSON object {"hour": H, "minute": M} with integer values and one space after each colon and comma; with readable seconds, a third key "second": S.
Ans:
{"hour": 9, "minute": 48}
